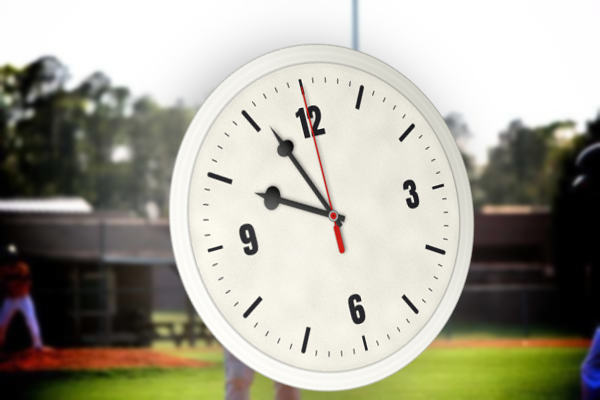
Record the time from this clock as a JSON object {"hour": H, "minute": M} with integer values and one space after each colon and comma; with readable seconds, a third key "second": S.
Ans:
{"hour": 9, "minute": 56, "second": 0}
